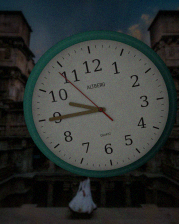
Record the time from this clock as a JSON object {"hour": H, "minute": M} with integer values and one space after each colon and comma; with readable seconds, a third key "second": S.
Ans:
{"hour": 9, "minute": 44, "second": 54}
